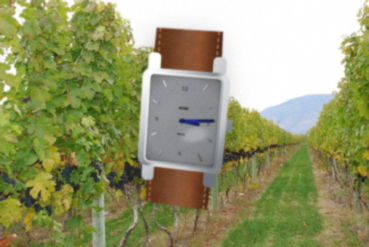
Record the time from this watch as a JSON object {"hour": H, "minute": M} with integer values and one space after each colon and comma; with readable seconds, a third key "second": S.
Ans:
{"hour": 3, "minute": 14}
